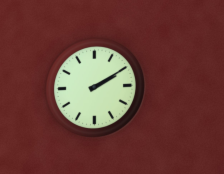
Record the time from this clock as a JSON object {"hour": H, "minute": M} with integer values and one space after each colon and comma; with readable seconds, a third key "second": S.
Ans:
{"hour": 2, "minute": 10}
